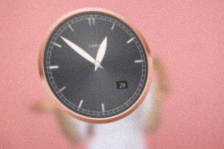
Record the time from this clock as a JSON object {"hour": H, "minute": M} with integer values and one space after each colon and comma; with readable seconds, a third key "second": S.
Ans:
{"hour": 12, "minute": 52}
